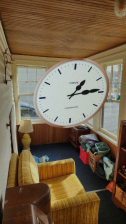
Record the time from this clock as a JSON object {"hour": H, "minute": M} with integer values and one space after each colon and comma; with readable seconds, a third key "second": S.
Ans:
{"hour": 1, "minute": 14}
